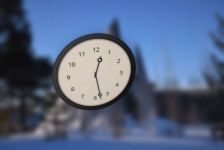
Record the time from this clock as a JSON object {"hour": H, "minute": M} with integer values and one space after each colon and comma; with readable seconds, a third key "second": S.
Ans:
{"hour": 12, "minute": 28}
